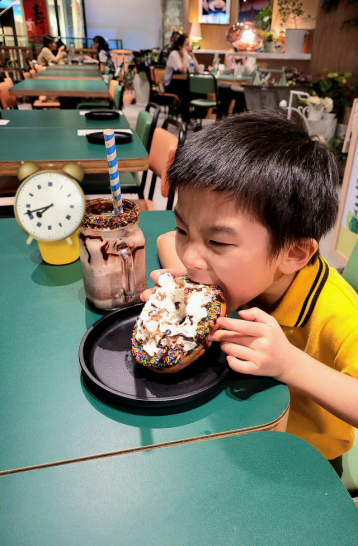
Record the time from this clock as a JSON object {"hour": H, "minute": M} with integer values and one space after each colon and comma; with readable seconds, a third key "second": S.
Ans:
{"hour": 7, "minute": 42}
